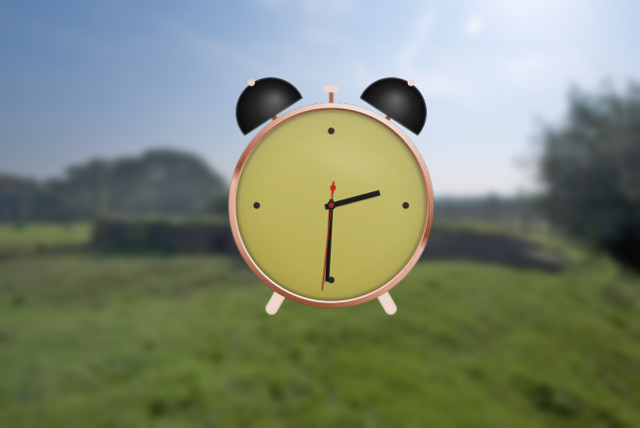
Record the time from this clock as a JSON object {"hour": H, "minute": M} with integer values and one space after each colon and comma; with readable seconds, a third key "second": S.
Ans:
{"hour": 2, "minute": 30, "second": 31}
